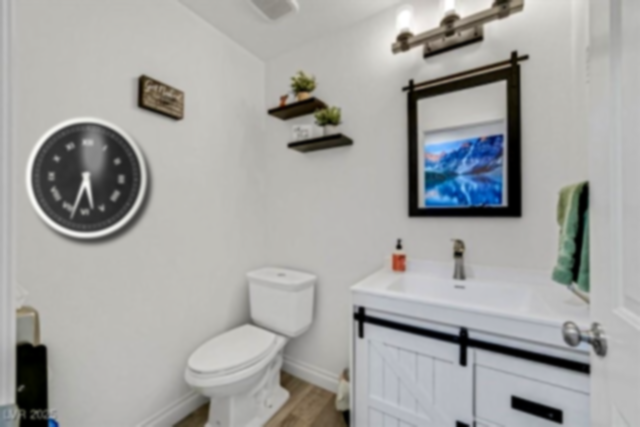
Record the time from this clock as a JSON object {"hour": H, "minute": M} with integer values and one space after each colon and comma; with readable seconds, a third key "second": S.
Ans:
{"hour": 5, "minute": 33}
